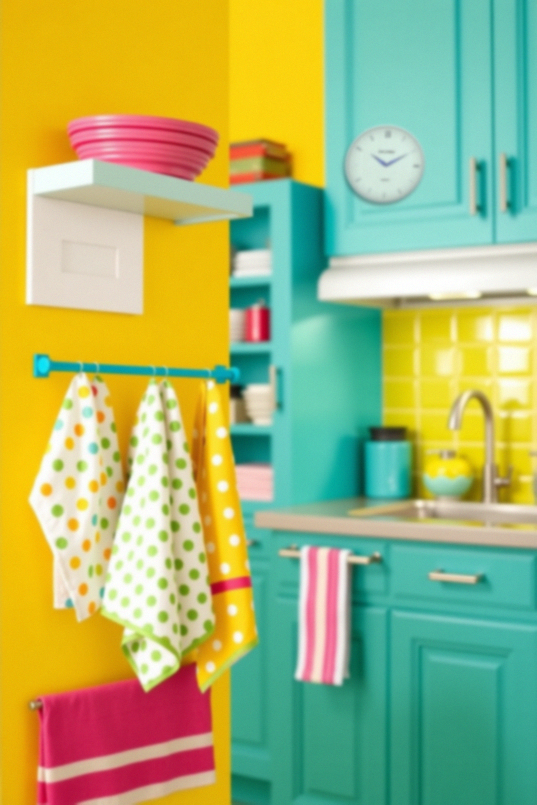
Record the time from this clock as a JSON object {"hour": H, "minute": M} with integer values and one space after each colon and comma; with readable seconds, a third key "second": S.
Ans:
{"hour": 10, "minute": 10}
